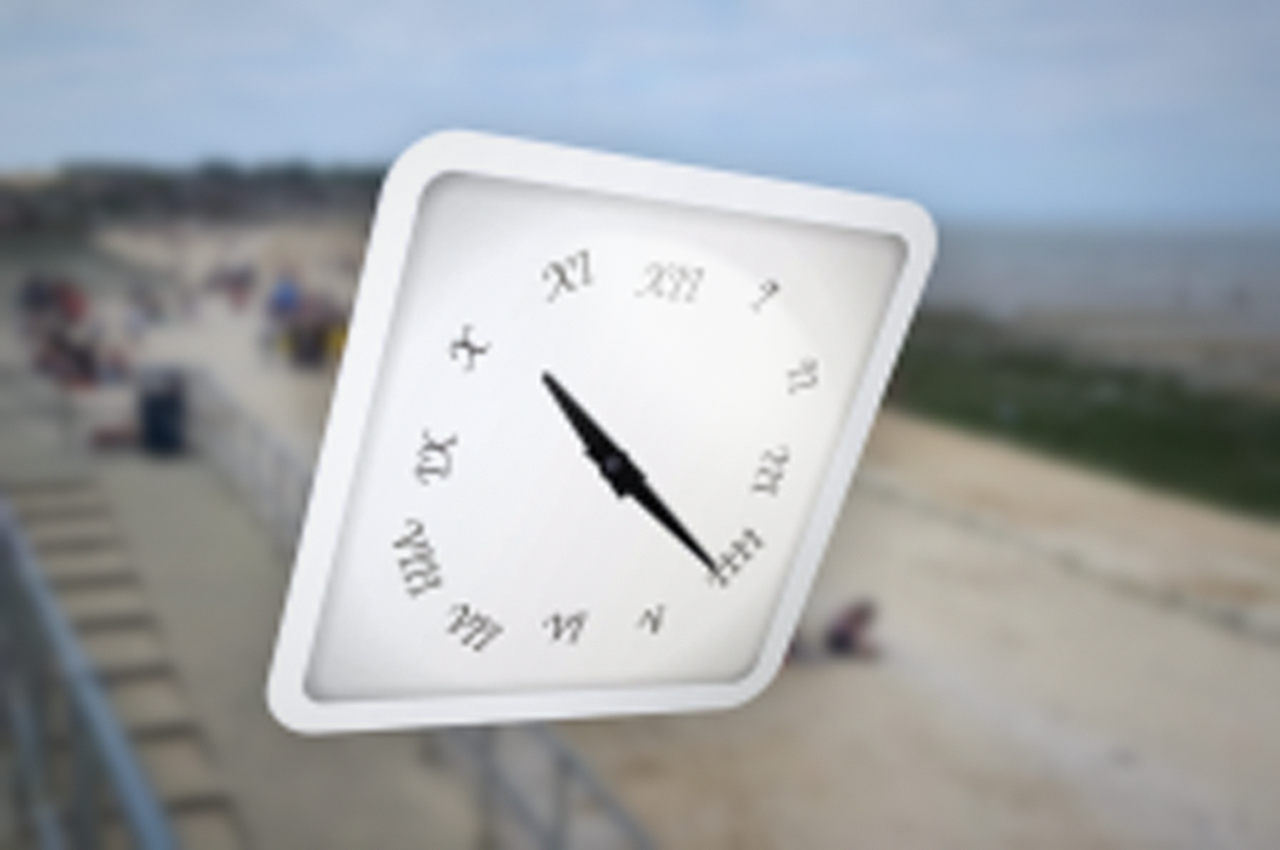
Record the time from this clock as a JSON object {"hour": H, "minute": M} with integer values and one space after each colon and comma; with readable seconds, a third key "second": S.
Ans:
{"hour": 10, "minute": 21}
